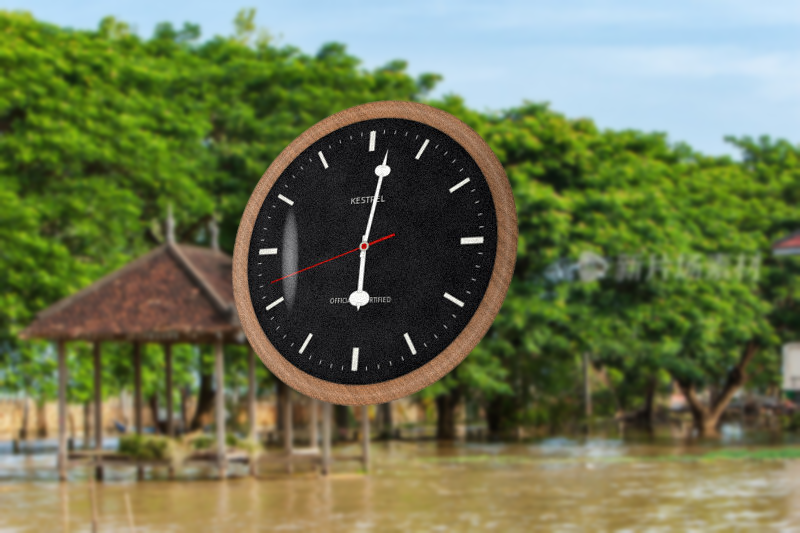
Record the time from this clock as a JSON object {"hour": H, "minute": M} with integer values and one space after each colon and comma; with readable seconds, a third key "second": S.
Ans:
{"hour": 6, "minute": 1, "second": 42}
